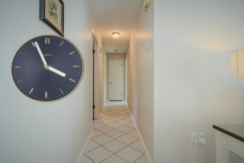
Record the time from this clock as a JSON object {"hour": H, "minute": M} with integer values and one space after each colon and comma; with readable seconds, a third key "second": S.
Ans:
{"hour": 3, "minute": 56}
